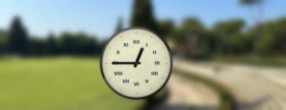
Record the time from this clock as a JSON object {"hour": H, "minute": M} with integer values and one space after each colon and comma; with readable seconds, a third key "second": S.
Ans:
{"hour": 12, "minute": 45}
